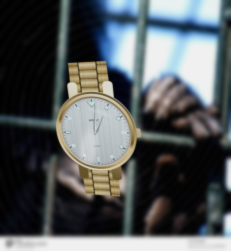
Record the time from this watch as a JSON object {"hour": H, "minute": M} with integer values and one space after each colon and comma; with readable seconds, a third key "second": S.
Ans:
{"hour": 1, "minute": 1}
